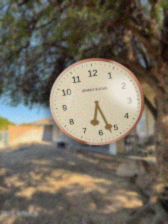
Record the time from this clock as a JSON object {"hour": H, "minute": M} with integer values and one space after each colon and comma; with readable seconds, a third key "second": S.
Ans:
{"hour": 6, "minute": 27}
